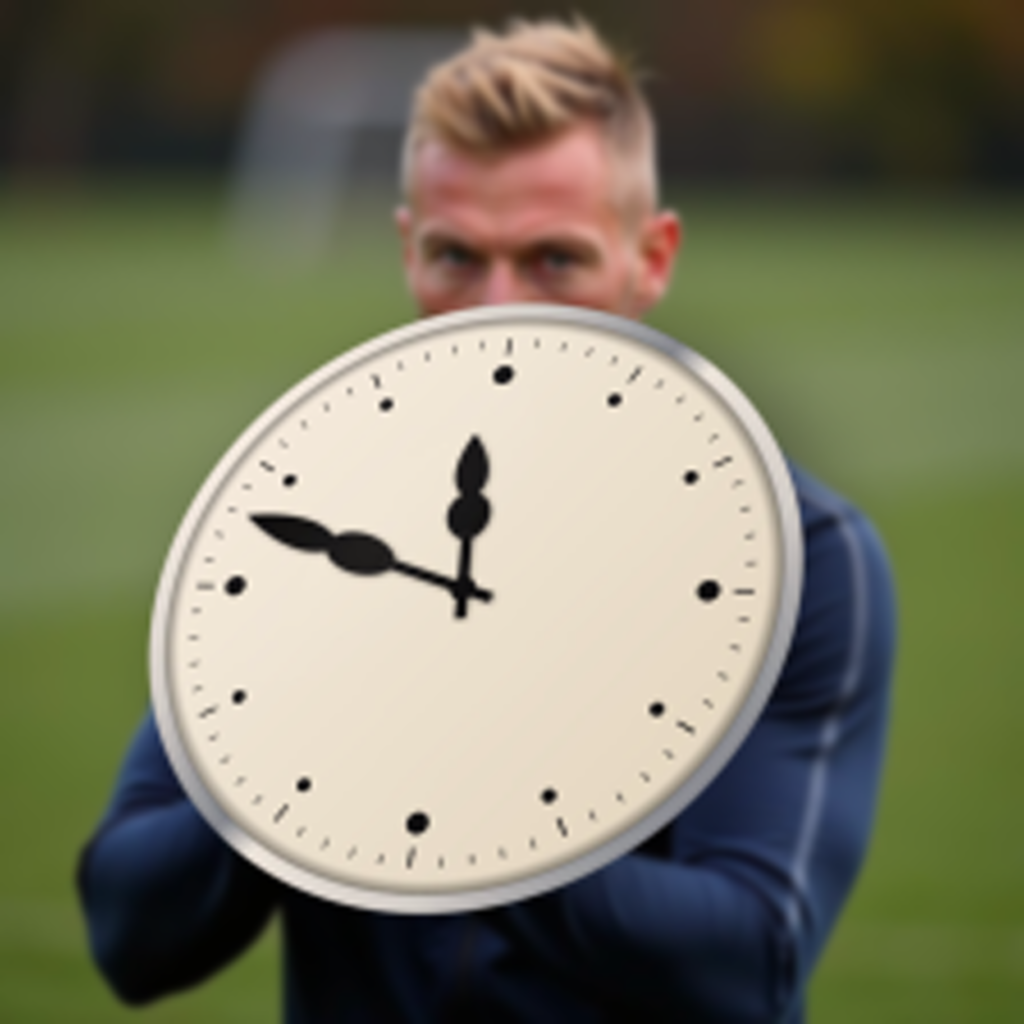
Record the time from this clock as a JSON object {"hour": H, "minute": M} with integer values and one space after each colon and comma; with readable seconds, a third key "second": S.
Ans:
{"hour": 11, "minute": 48}
